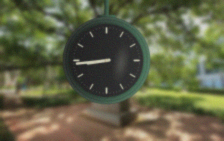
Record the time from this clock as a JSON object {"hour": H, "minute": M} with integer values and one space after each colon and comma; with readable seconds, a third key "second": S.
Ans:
{"hour": 8, "minute": 44}
